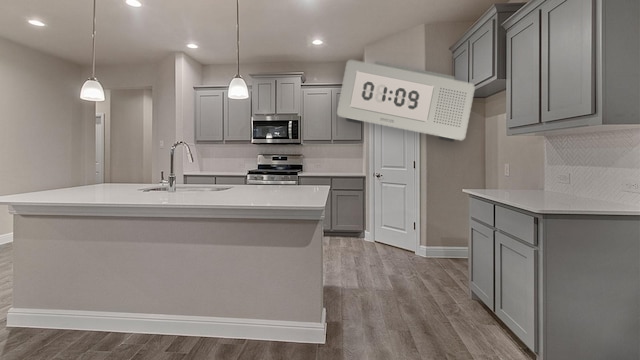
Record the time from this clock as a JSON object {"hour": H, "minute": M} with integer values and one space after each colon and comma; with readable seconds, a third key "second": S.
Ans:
{"hour": 1, "minute": 9}
